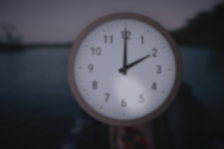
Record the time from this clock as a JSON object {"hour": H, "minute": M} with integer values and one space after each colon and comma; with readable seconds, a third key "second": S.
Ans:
{"hour": 2, "minute": 0}
